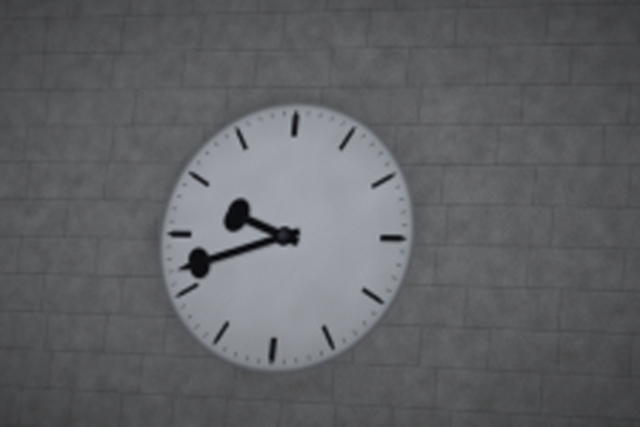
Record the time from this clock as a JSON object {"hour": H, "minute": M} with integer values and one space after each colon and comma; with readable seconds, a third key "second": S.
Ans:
{"hour": 9, "minute": 42}
